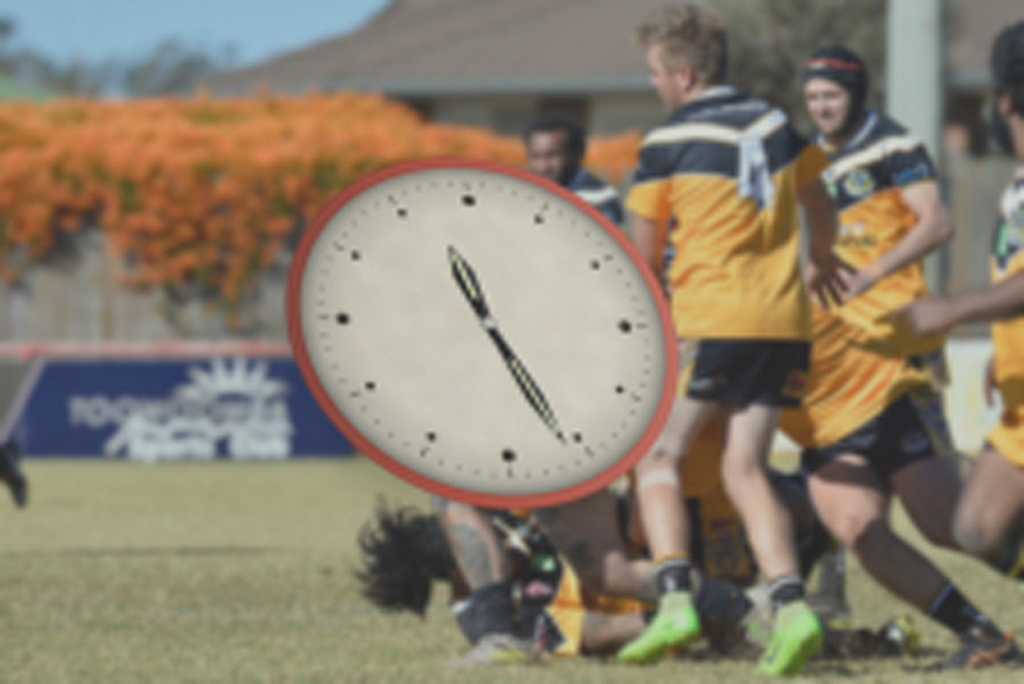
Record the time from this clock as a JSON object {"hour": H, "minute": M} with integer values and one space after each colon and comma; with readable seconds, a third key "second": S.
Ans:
{"hour": 11, "minute": 26}
